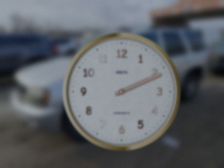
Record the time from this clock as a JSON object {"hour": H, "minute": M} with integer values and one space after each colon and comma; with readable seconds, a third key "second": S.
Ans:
{"hour": 2, "minute": 11}
